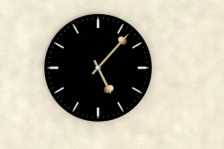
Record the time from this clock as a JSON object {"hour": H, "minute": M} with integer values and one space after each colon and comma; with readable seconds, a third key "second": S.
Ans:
{"hour": 5, "minute": 7}
